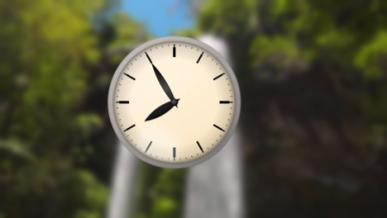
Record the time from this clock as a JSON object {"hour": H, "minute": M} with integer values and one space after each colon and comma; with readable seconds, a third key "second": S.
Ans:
{"hour": 7, "minute": 55}
